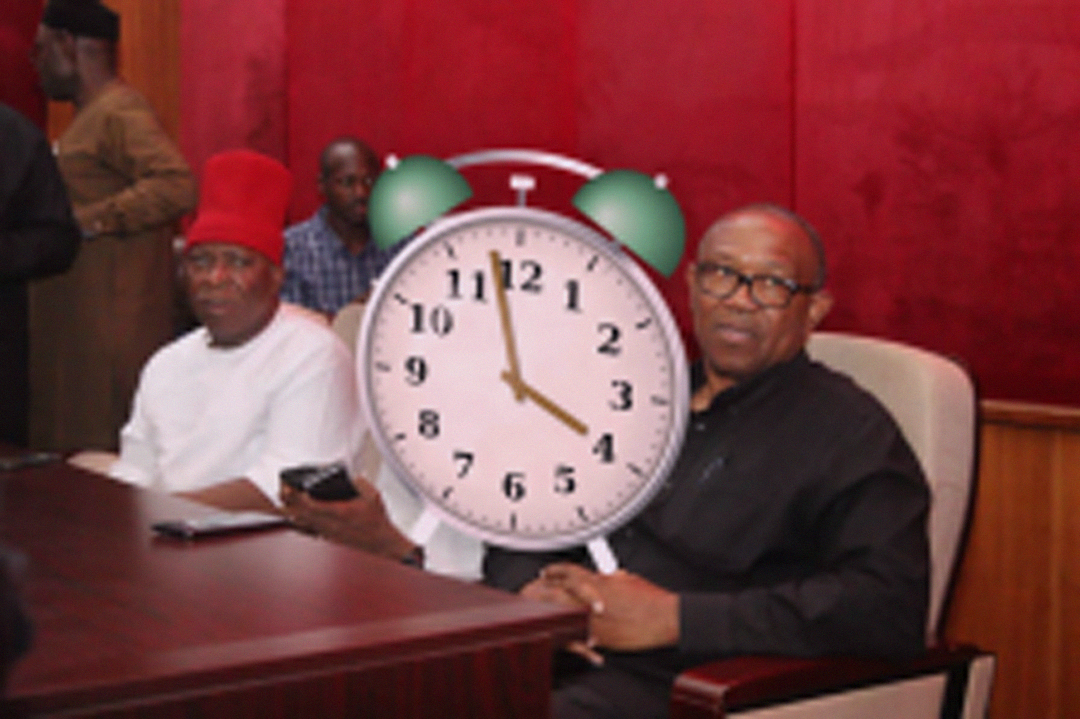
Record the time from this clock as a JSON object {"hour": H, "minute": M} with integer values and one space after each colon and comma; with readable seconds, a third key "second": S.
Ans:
{"hour": 3, "minute": 58}
